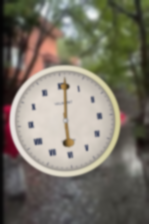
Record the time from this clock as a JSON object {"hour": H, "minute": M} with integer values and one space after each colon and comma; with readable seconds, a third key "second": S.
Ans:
{"hour": 6, "minute": 1}
